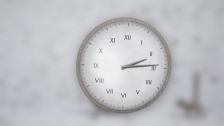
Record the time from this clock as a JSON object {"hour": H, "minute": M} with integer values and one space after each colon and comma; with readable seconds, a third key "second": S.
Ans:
{"hour": 2, "minute": 14}
